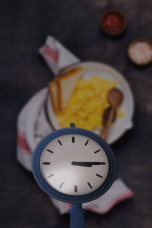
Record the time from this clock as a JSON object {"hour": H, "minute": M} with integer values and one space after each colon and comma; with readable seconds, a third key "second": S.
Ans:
{"hour": 3, "minute": 15}
